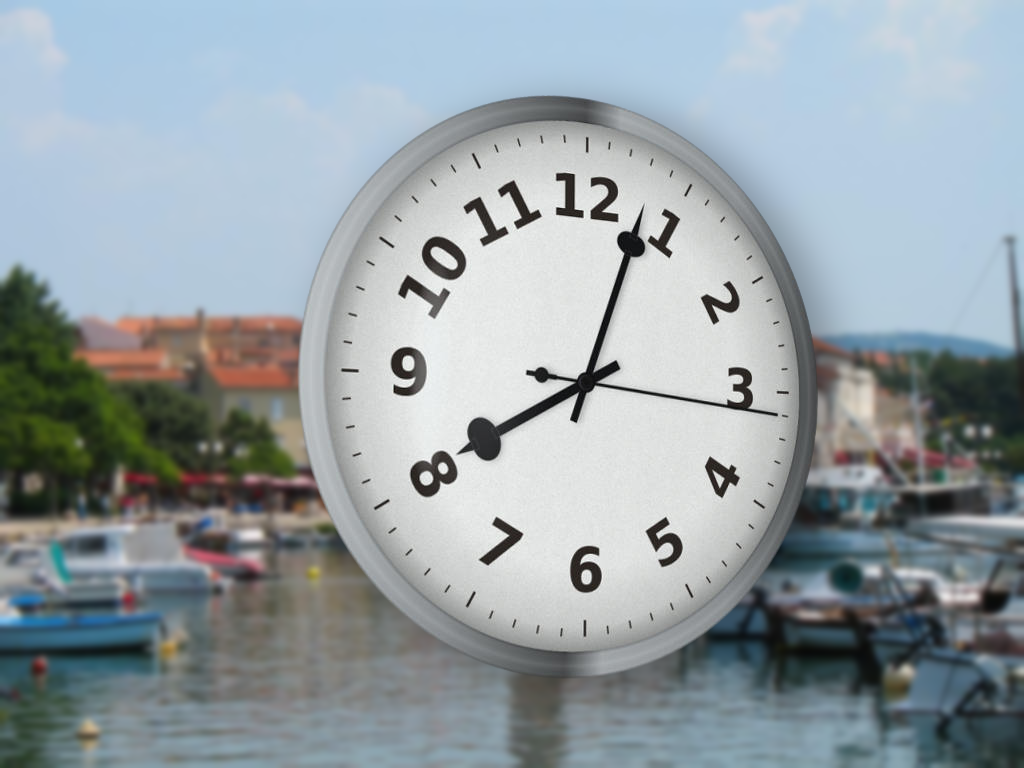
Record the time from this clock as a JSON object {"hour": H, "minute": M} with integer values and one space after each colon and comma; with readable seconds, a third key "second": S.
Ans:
{"hour": 8, "minute": 3, "second": 16}
